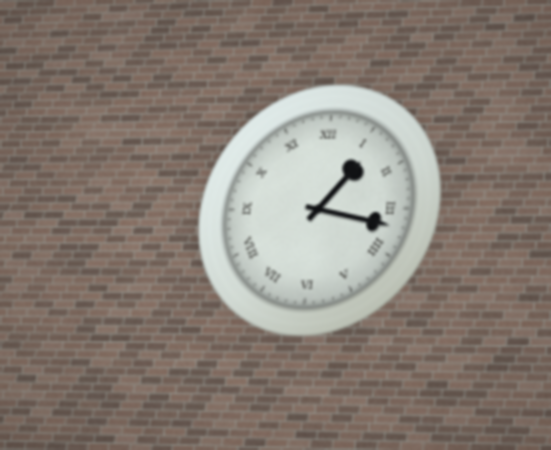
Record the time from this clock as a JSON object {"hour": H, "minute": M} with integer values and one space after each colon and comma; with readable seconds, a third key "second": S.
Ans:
{"hour": 1, "minute": 17}
